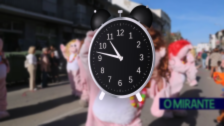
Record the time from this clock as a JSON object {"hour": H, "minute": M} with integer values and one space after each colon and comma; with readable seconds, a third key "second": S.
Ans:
{"hour": 10, "minute": 47}
